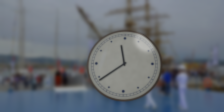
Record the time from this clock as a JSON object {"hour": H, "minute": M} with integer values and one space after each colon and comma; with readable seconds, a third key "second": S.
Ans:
{"hour": 11, "minute": 39}
